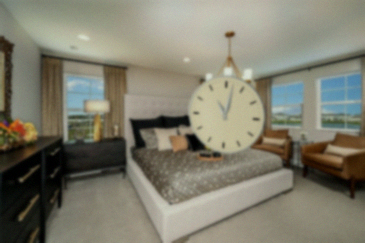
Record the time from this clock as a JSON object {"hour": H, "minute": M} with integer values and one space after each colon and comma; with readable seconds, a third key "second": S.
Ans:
{"hour": 11, "minute": 2}
